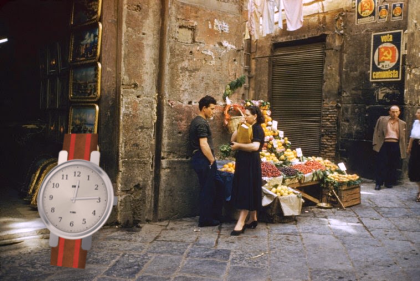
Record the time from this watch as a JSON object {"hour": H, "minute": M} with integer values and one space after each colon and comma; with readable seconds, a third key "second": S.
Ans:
{"hour": 12, "minute": 14}
